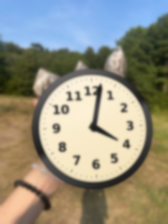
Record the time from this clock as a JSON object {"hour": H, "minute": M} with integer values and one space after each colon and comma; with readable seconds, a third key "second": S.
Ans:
{"hour": 4, "minute": 2}
